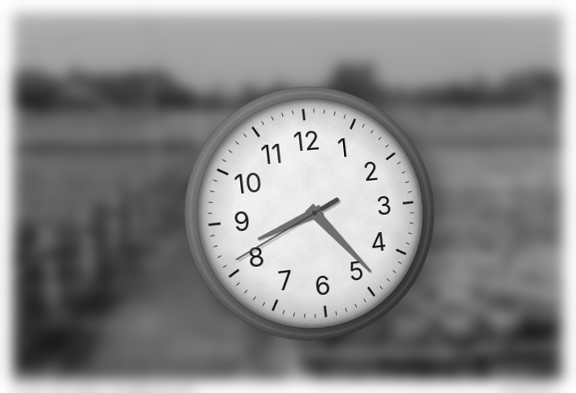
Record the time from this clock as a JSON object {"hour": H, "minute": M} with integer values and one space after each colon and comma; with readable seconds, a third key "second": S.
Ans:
{"hour": 8, "minute": 23, "second": 41}
